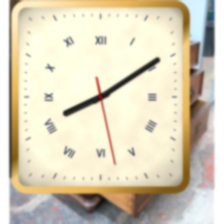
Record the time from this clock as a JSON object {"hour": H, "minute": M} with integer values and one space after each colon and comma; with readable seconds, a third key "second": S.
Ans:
{"hour": 8, "minute": 9, "second": 28}
